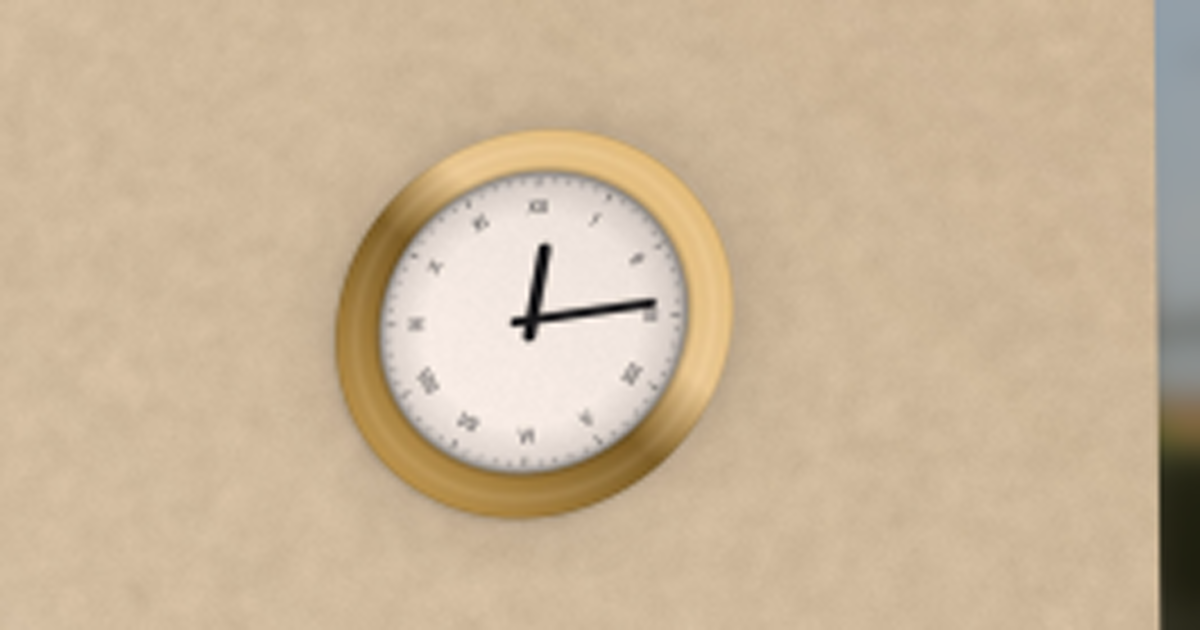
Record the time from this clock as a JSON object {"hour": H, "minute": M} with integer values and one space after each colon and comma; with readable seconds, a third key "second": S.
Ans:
{"hour": 12, "minute": 14}
